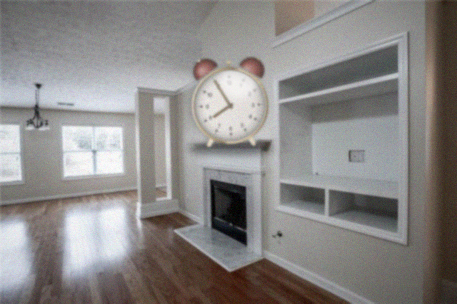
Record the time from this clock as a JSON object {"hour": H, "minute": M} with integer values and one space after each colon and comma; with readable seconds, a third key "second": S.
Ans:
{"hour": 7, "minute": 55}
